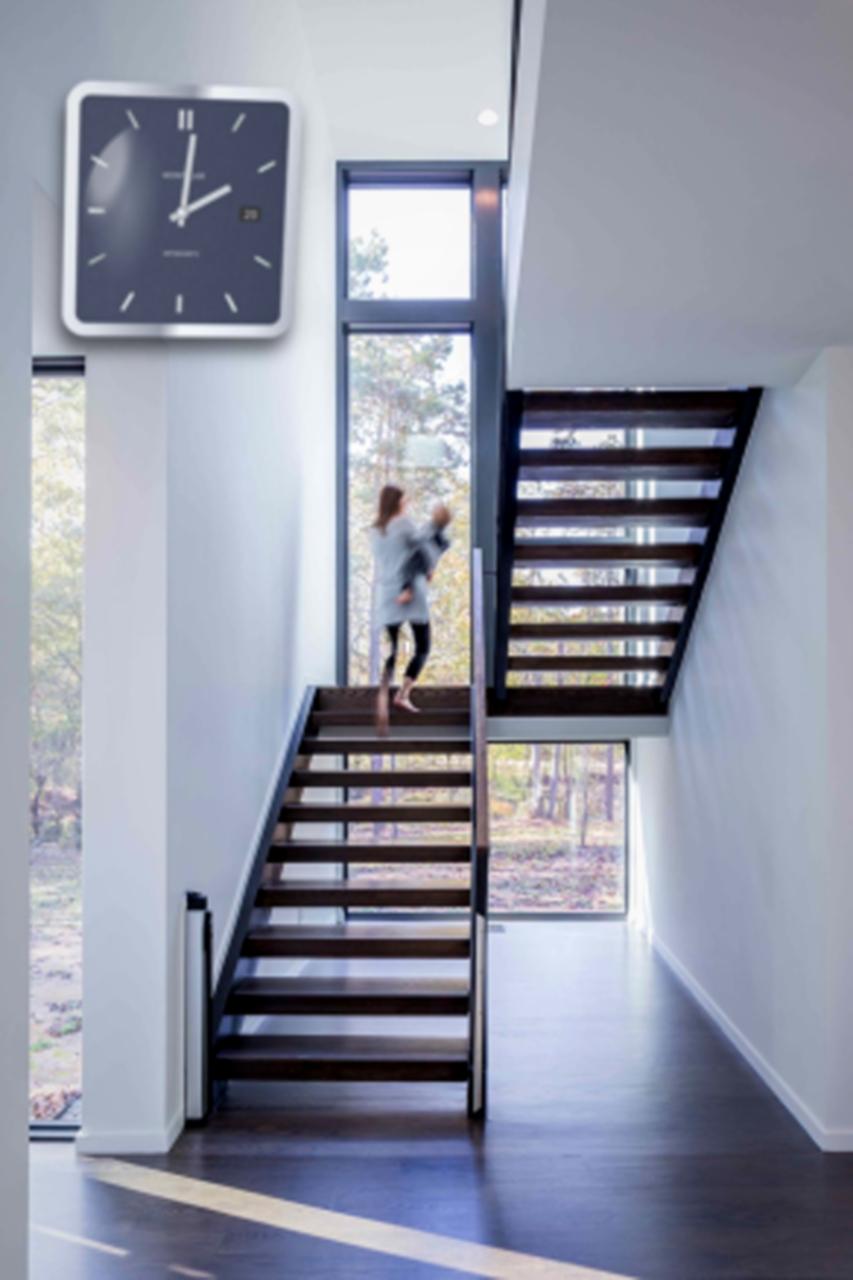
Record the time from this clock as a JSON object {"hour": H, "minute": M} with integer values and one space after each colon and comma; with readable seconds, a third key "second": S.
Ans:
{"hour": 2, "minute": 1}
